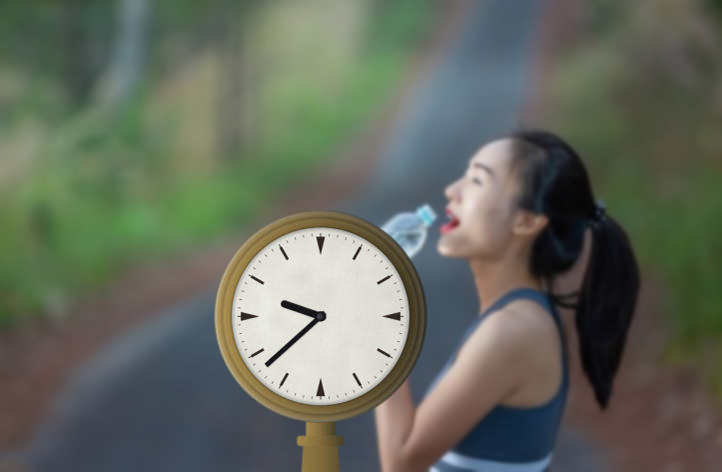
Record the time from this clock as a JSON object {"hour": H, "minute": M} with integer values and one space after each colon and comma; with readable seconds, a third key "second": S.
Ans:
{"hour": 9, "minute": 38}
